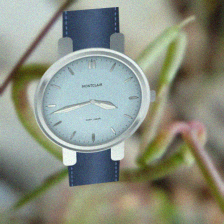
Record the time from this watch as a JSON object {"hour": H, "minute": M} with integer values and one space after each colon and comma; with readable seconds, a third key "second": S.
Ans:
{"hour": 3, "minute": 43}
